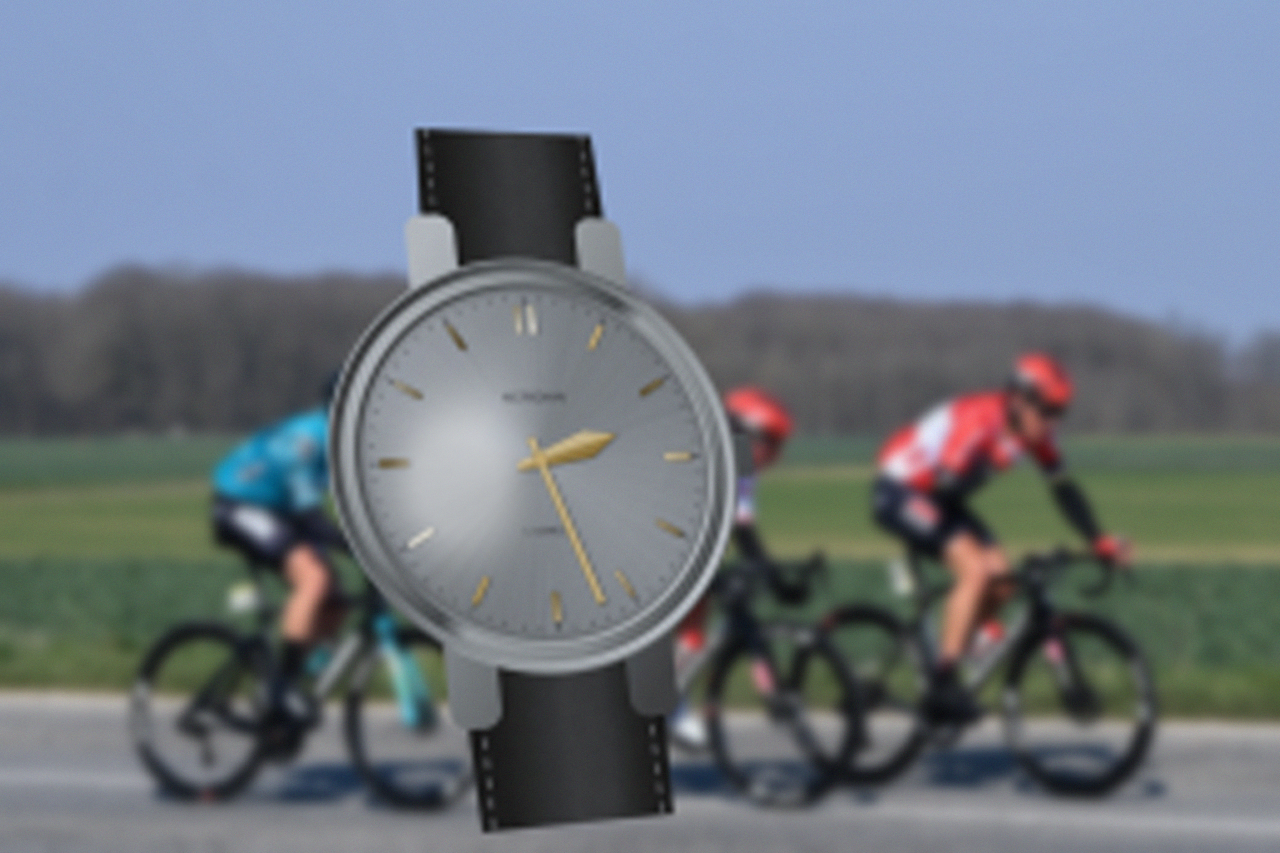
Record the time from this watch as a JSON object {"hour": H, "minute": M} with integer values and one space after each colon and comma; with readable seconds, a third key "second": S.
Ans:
{"hour": 2, "minute": 27}
